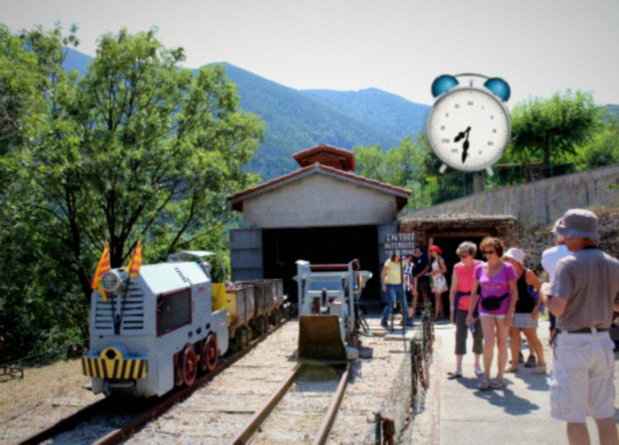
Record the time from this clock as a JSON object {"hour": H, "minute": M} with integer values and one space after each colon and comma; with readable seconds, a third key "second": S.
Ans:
{"hour": 7, "minute": 31}
